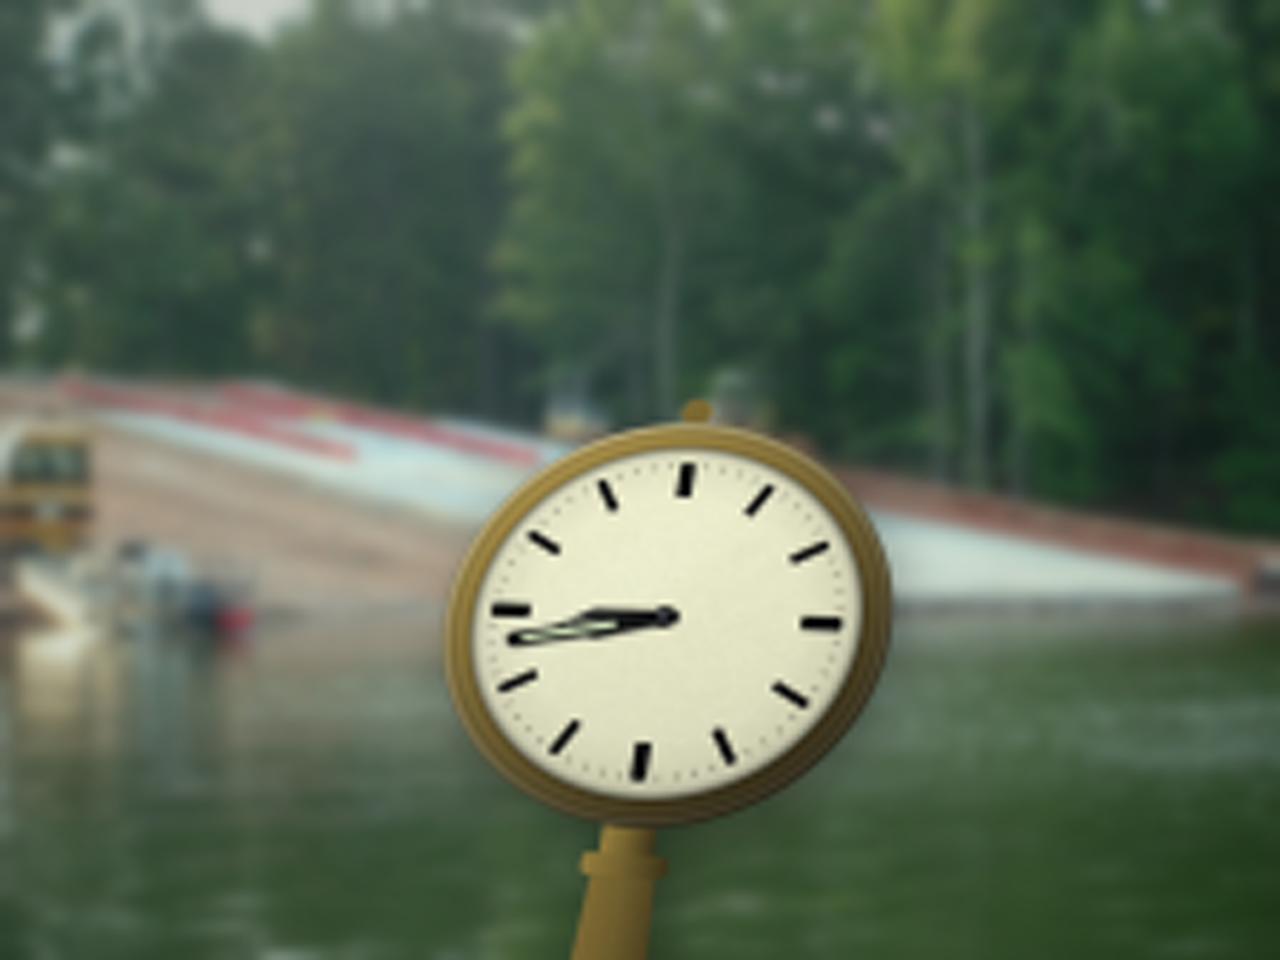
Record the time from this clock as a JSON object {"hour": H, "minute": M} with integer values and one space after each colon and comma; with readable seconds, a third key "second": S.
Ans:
{"hour": 8, "minute": 43}
